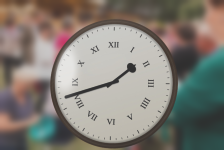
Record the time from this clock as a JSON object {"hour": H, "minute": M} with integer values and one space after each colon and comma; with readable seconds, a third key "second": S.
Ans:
{"hour": 1, "minute": 42}
